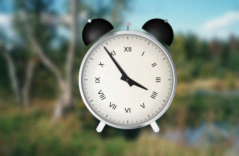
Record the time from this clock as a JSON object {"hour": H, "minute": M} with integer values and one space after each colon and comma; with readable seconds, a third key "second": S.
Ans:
{"hour": 3, "minute": 54}
